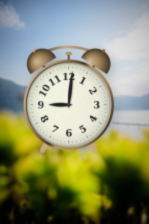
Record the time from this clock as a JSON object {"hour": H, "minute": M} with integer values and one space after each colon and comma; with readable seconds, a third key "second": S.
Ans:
{"hour": 9, "minute": 1}
